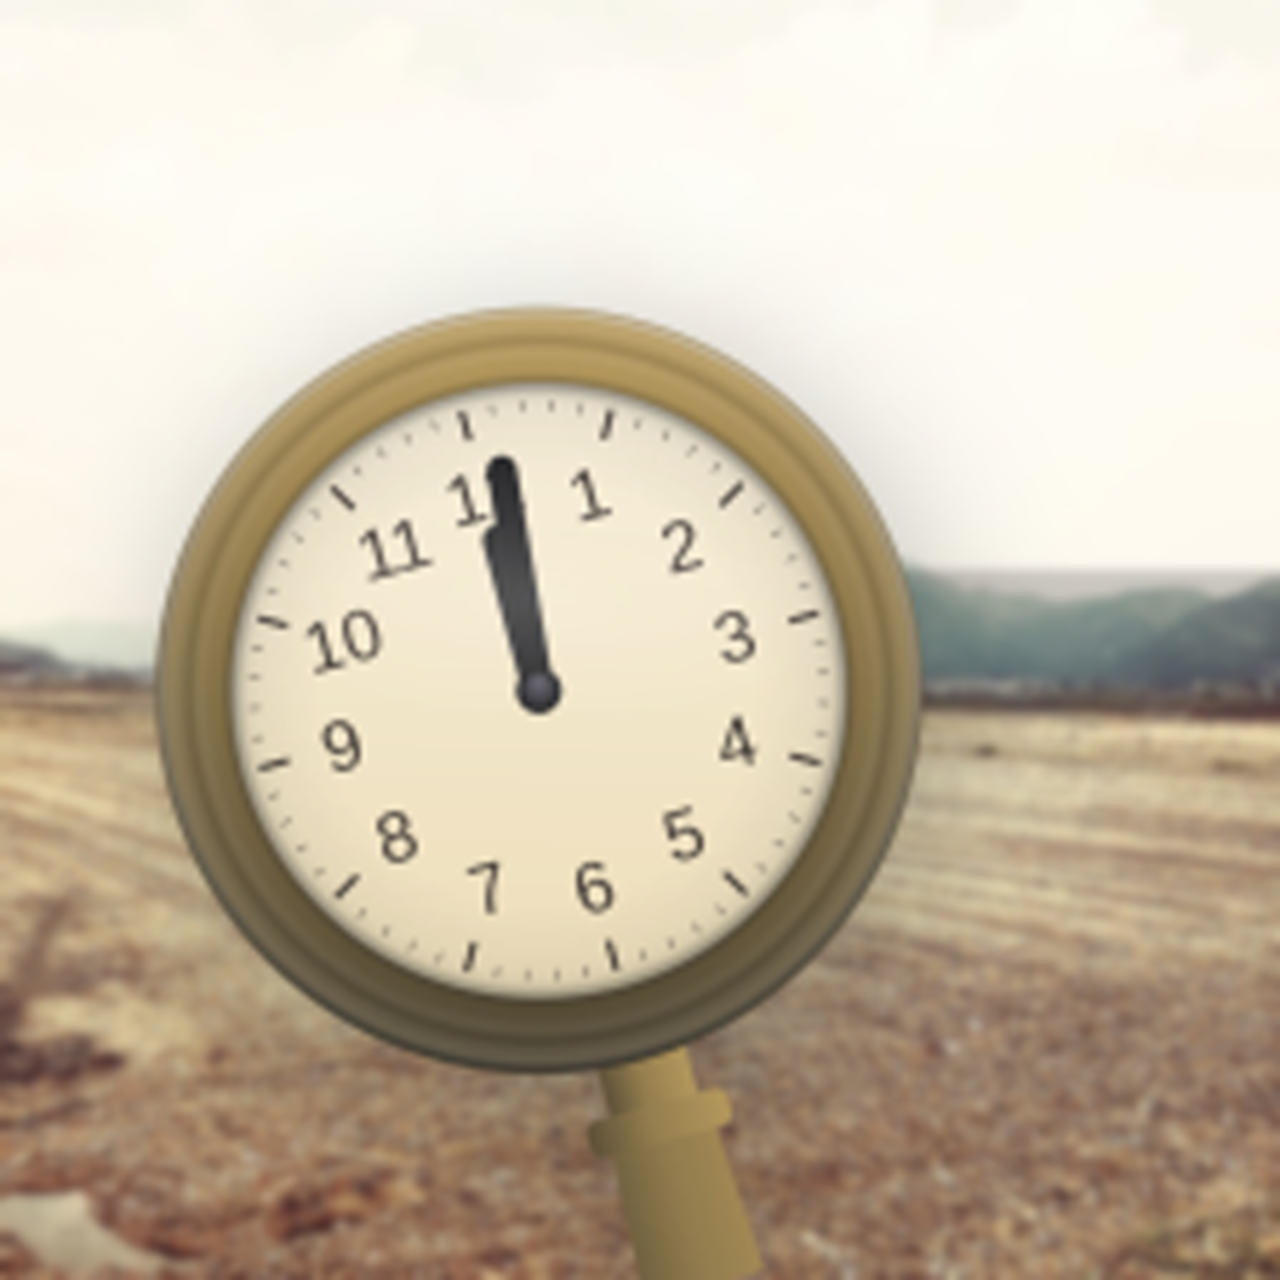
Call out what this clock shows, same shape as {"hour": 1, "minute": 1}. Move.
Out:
{"hour": 12, "minute": 1}
